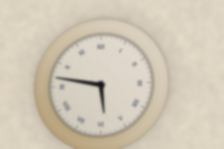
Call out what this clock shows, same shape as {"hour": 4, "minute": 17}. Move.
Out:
{"hour": 5, "minute": 47}
